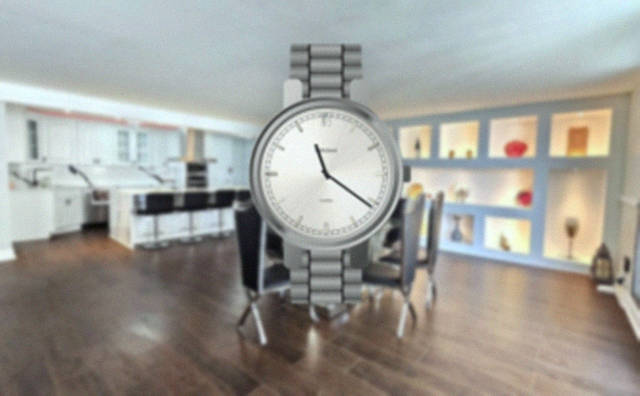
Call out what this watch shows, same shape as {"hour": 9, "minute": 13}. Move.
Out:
{"hour": 11, "minute": 21}
